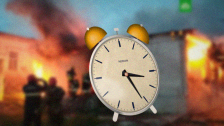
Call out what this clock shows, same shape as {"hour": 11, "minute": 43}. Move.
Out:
{"hour": 3, "minute": 26}
